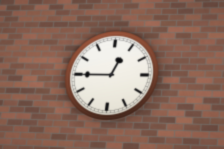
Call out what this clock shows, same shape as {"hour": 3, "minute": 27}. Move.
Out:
{"hour": 12, "minute": 45}
